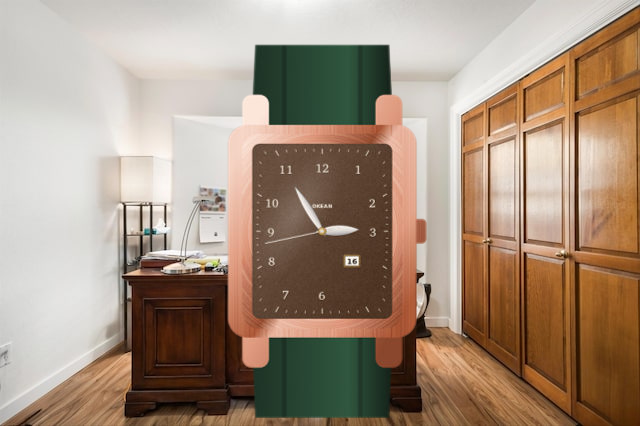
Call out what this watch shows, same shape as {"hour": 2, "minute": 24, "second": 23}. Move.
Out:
{"hour": 2, "minute": 54, "second": 43}
